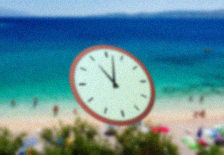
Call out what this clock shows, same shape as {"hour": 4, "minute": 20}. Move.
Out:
{"hour": 11, "minute": 2}
